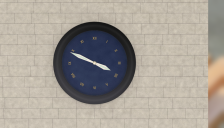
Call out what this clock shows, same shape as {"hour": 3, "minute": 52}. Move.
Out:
{"hour": 3, "minute": 49}
